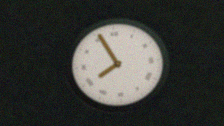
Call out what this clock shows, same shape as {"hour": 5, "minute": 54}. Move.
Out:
{"hour": 7, "minute": 56}
